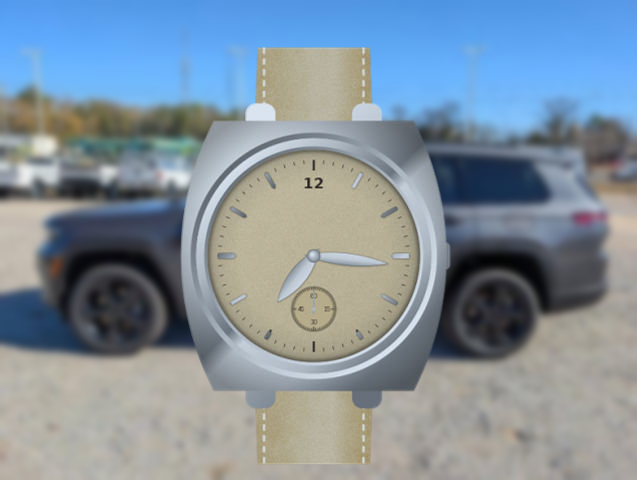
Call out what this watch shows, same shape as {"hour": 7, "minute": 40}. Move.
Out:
{"hour": 7, "minute": 16}
